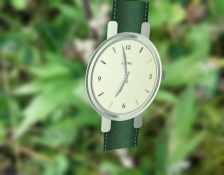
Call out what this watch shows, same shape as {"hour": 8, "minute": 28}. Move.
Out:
{"hour": 6, "minute": 58}
